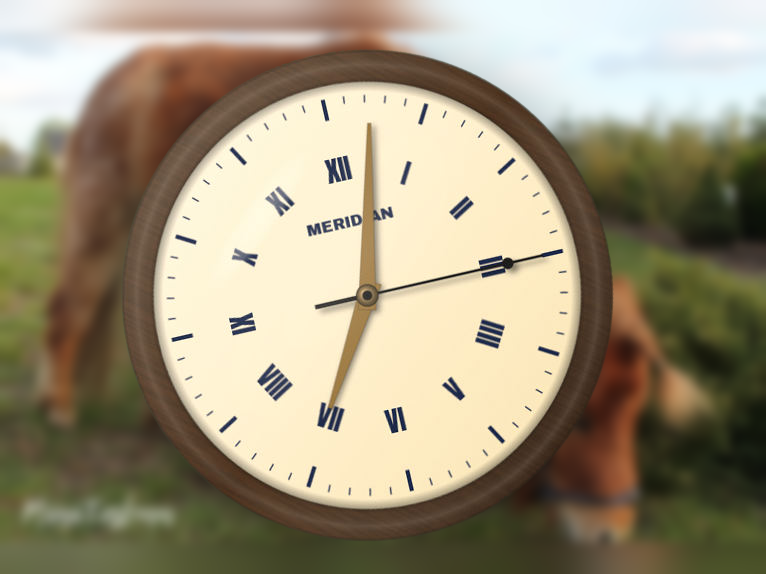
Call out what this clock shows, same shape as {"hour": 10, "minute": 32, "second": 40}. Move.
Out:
{"hour": 7, "minute": 2, "second": 15}
